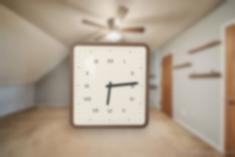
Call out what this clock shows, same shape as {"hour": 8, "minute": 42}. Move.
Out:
{"hour": 6, "minute": 14}
